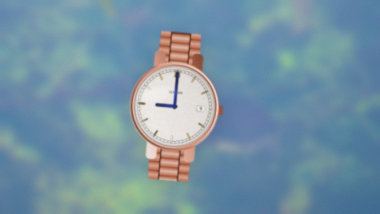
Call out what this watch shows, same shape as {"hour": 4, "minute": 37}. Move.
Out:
{"hour": 9, "minute": 0}
